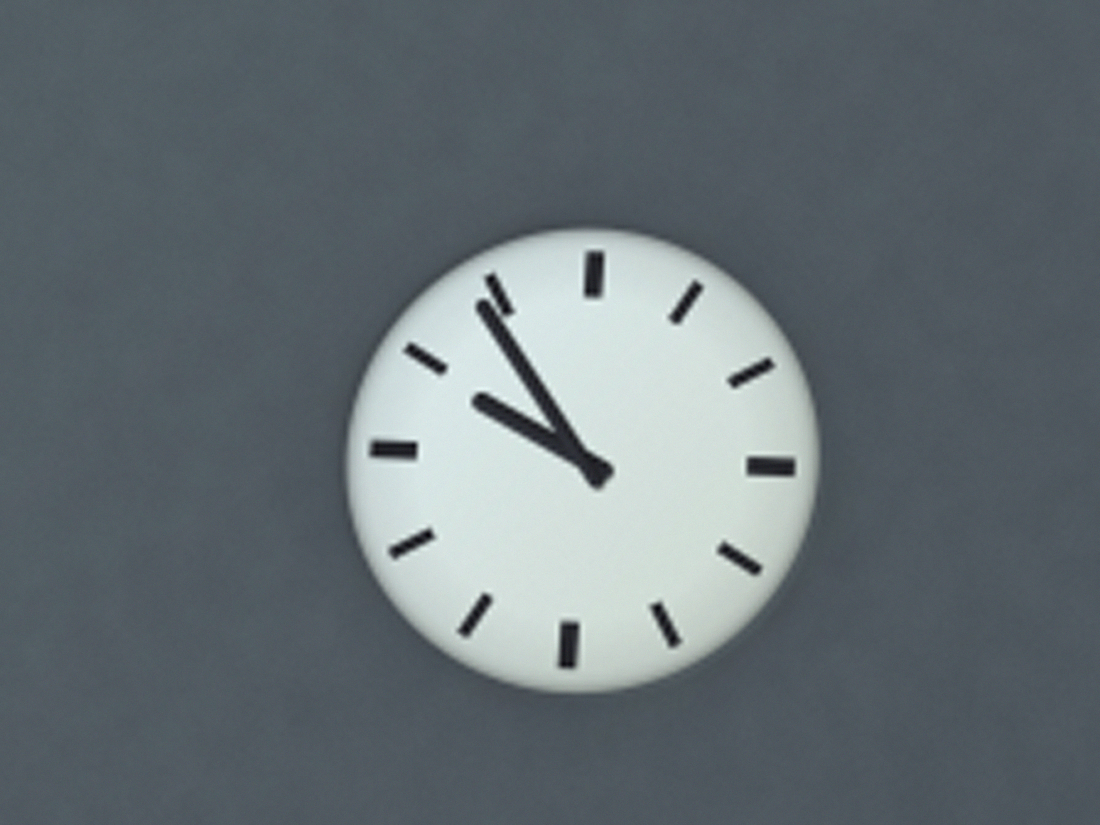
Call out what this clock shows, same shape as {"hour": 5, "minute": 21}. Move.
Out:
{"hour": 9, "minute": 54}
